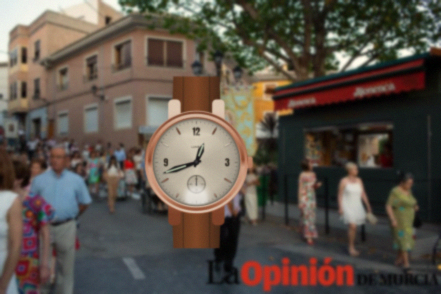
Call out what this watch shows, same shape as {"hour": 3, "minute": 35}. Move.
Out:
{"hour": 12, "minute": 42}
